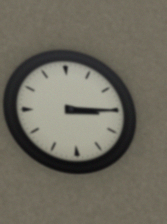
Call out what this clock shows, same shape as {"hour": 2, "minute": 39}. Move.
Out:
{"hour": 3, "minute": 15}
